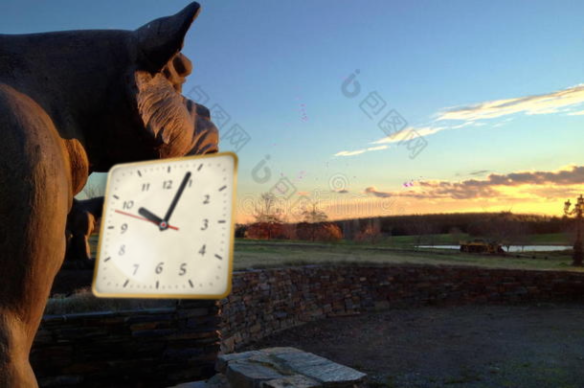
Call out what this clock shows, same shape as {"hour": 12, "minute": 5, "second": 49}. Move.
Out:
{"hour": 10, "minute": 3, "second": 48}
